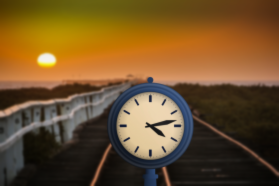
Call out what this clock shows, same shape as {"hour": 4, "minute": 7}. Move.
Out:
{"hour": 4, "minute": 13}
